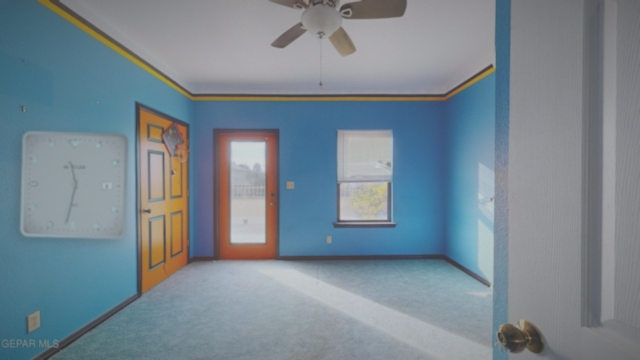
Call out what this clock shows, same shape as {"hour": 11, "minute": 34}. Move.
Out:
{"hour": 11, "minute": 32}
